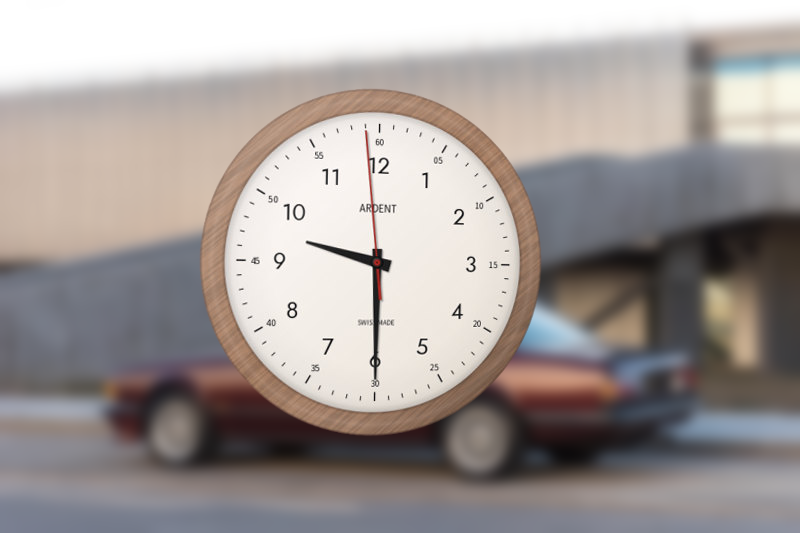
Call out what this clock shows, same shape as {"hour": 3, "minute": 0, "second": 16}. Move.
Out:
{"hour": 9, "minute": 29, "second": 59}
